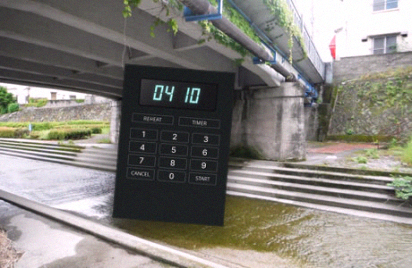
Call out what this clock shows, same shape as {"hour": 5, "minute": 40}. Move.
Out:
{"hour": 4, "minute": 10}
